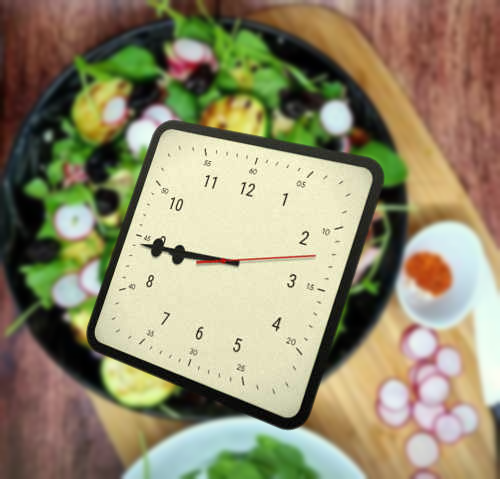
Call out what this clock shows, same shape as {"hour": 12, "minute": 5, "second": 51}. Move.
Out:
{"hour": 8, "minute": 44, "second": 12}
